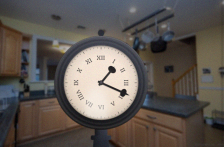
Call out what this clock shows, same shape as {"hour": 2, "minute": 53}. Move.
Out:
{"hour": 1, "minute": 19}
